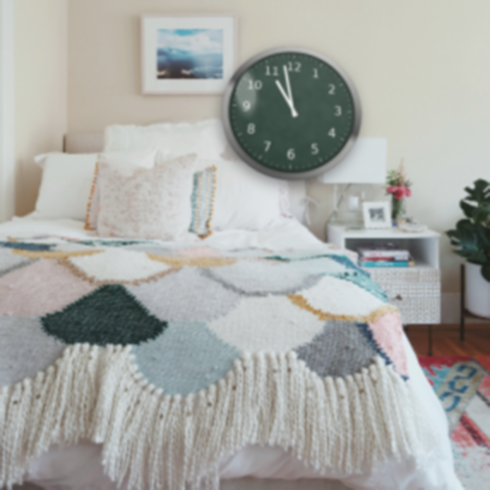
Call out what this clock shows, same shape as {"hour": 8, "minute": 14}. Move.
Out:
{"hour": 10, "minute": 58}
